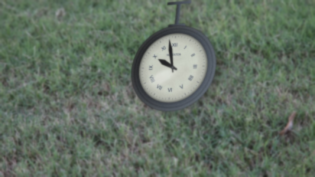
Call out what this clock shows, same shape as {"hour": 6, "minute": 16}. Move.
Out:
{"hour": 9, "minute": 58}
